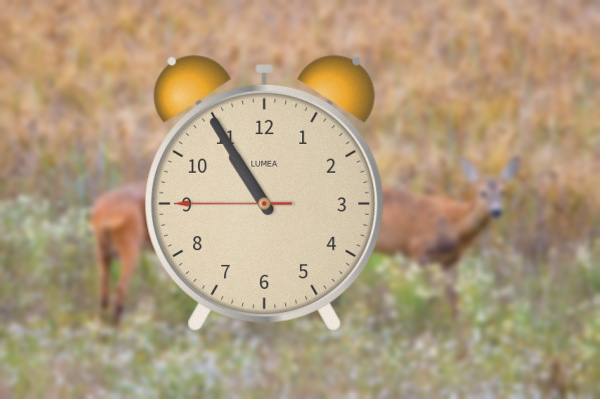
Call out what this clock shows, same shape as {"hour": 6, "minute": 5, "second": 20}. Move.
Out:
{"hour": 10, "minute": 54, "second": 45}
